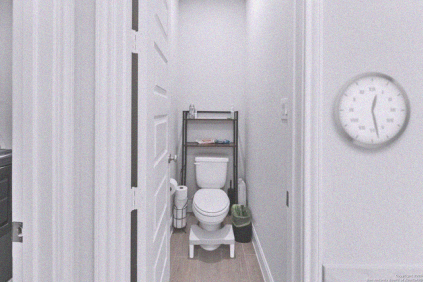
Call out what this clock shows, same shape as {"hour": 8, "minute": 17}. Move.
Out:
{"hour": 12, "minute": 28}
